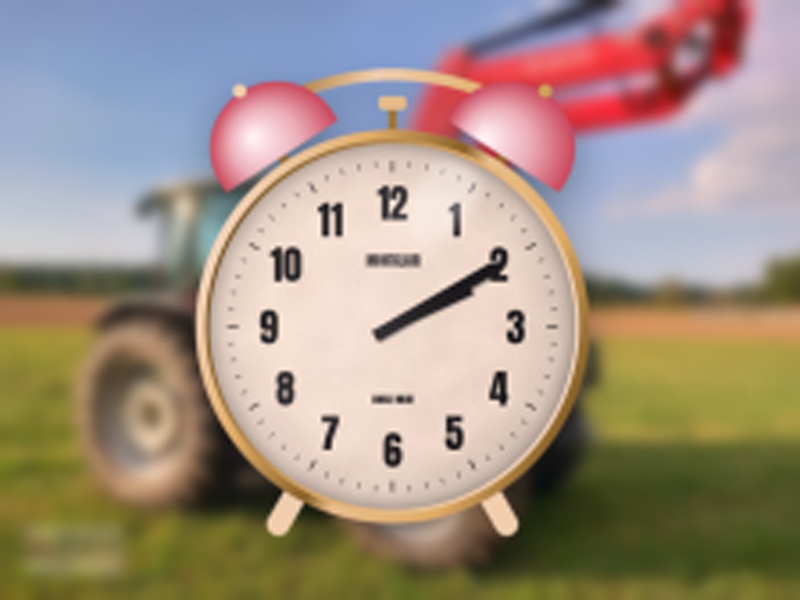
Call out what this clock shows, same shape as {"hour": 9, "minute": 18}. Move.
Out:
{"hour": 2, "minute": 10}
